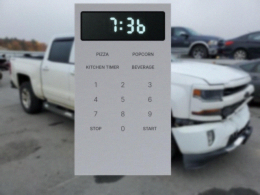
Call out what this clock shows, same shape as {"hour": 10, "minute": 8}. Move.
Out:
{"hour": 7, "minute": 36}
